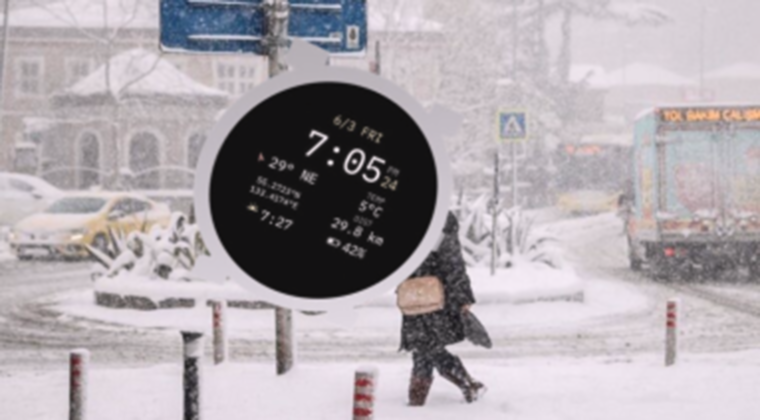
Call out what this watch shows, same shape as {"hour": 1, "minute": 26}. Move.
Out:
{"hour": 7, "minute": 5}
